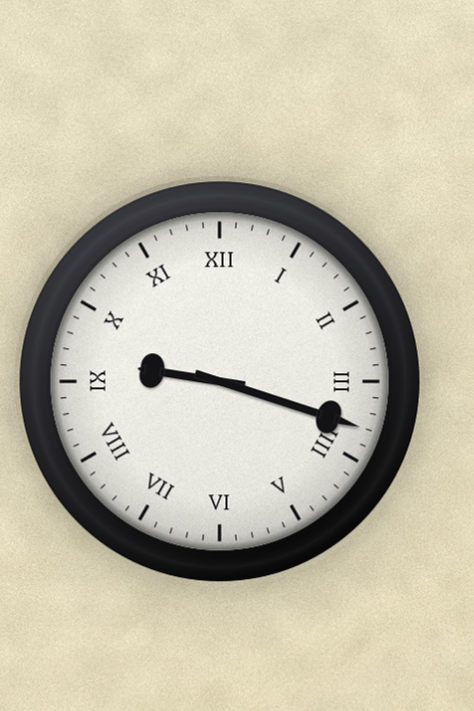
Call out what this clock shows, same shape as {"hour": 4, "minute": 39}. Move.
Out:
{"hour": 9, "minute": 18}
